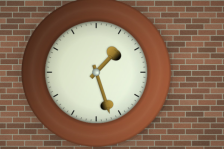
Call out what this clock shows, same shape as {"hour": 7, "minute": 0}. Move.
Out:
{"hour": 1, "minute": 27}
